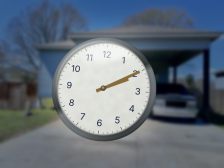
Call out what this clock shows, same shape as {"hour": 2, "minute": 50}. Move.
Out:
{"hour": 2, "minute": 10}
